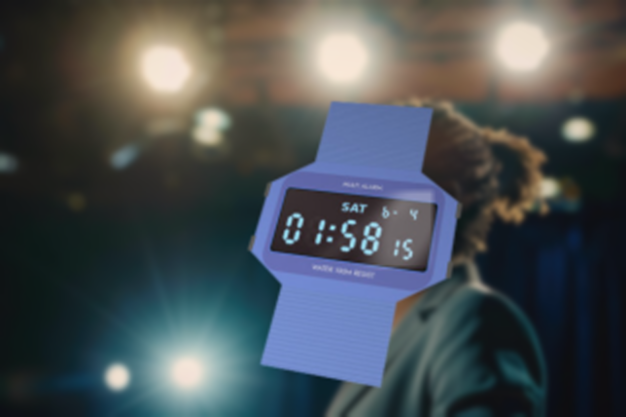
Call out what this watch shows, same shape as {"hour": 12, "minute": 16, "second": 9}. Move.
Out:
{"hour": 1, "minute": 58, "second": 15}
